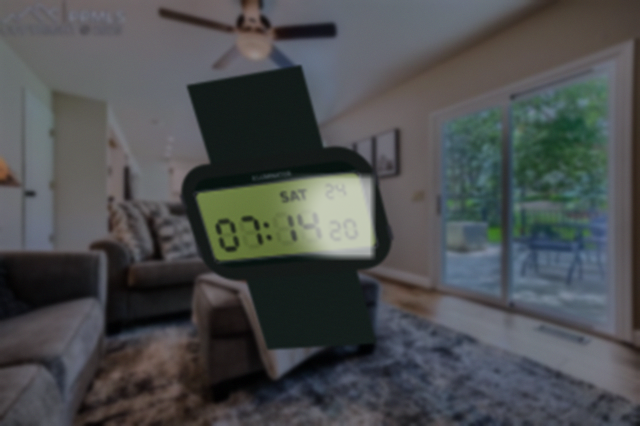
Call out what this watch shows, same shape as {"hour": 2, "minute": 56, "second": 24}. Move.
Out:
{"hour": 7, "minute": 14, "second": 20}
